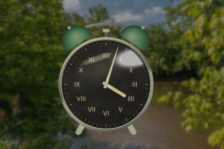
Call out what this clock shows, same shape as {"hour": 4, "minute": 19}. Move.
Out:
{"hour": 4, "minute": 3}
